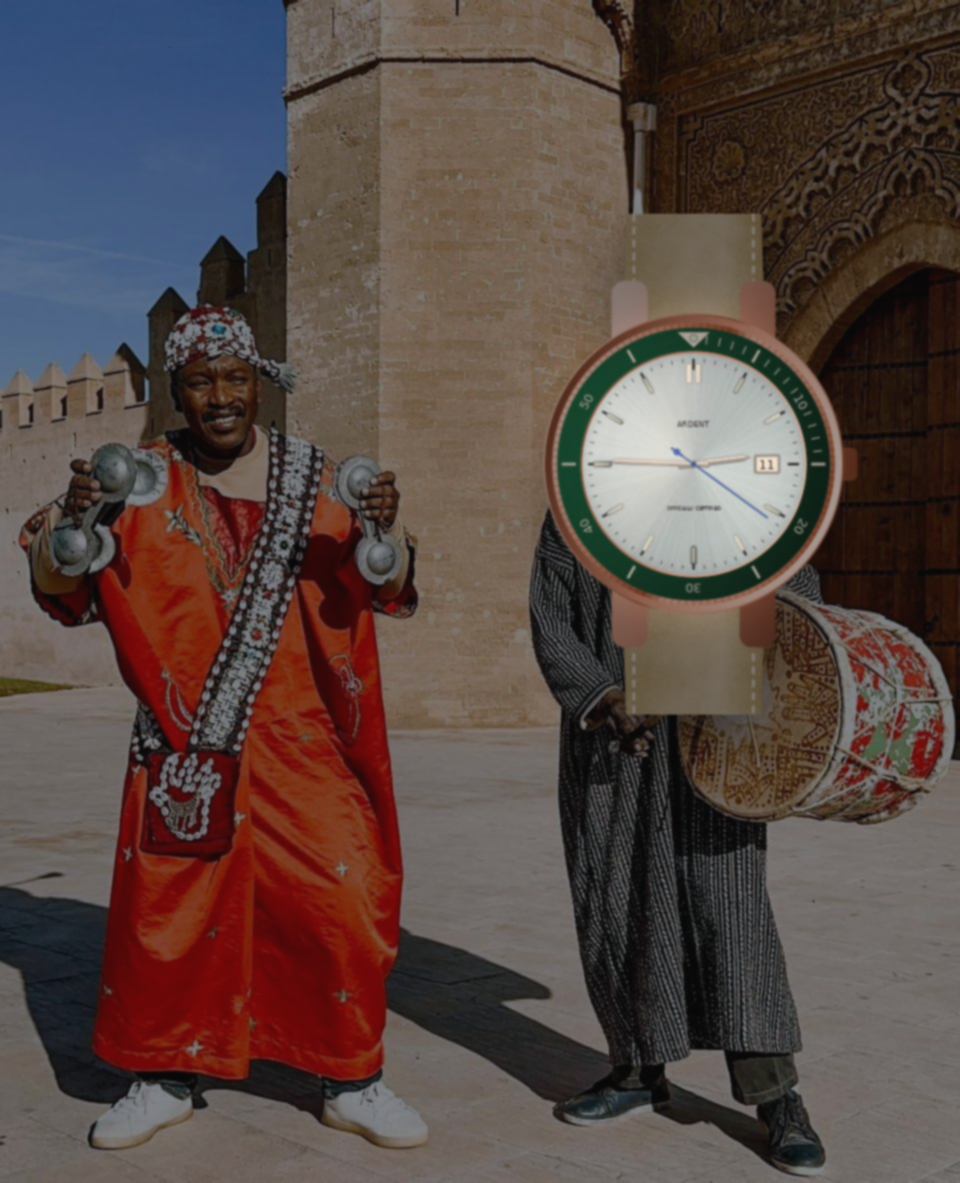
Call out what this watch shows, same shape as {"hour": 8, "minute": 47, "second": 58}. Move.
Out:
{"hour": 2, "minute": 45, "second": 21}
